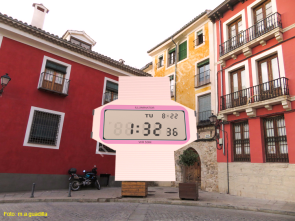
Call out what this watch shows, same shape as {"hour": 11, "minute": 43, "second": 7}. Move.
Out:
{"hour": 1, "minute": 32, "second": 36}
